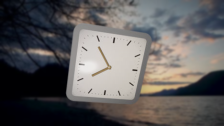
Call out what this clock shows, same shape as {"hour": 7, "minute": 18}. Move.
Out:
{"hour": 7, "minute": 54}
